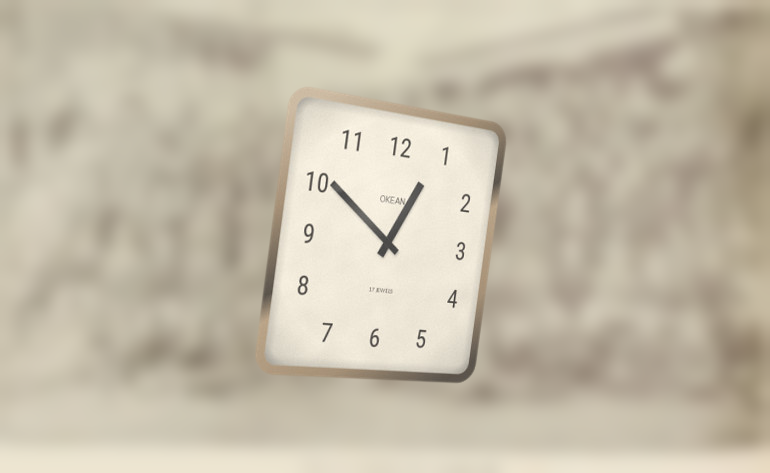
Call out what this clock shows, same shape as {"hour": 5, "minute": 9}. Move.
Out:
{"hour": 12, "minute": 51}
